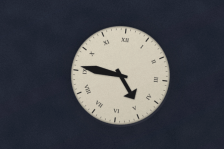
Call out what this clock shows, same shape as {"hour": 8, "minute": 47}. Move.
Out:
{"hour": 4, "minute": 46}
